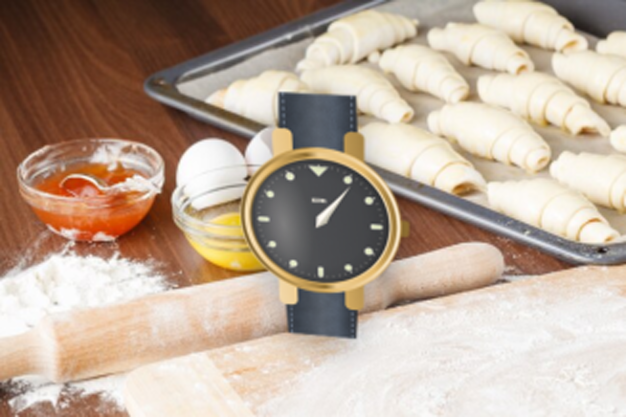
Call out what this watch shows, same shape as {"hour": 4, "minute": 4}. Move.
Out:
{"hour": 1, "minute": 6}
